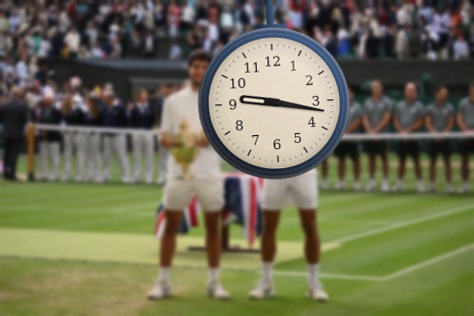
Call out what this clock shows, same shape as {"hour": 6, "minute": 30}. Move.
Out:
{"hour": 9, "minute": 17}
